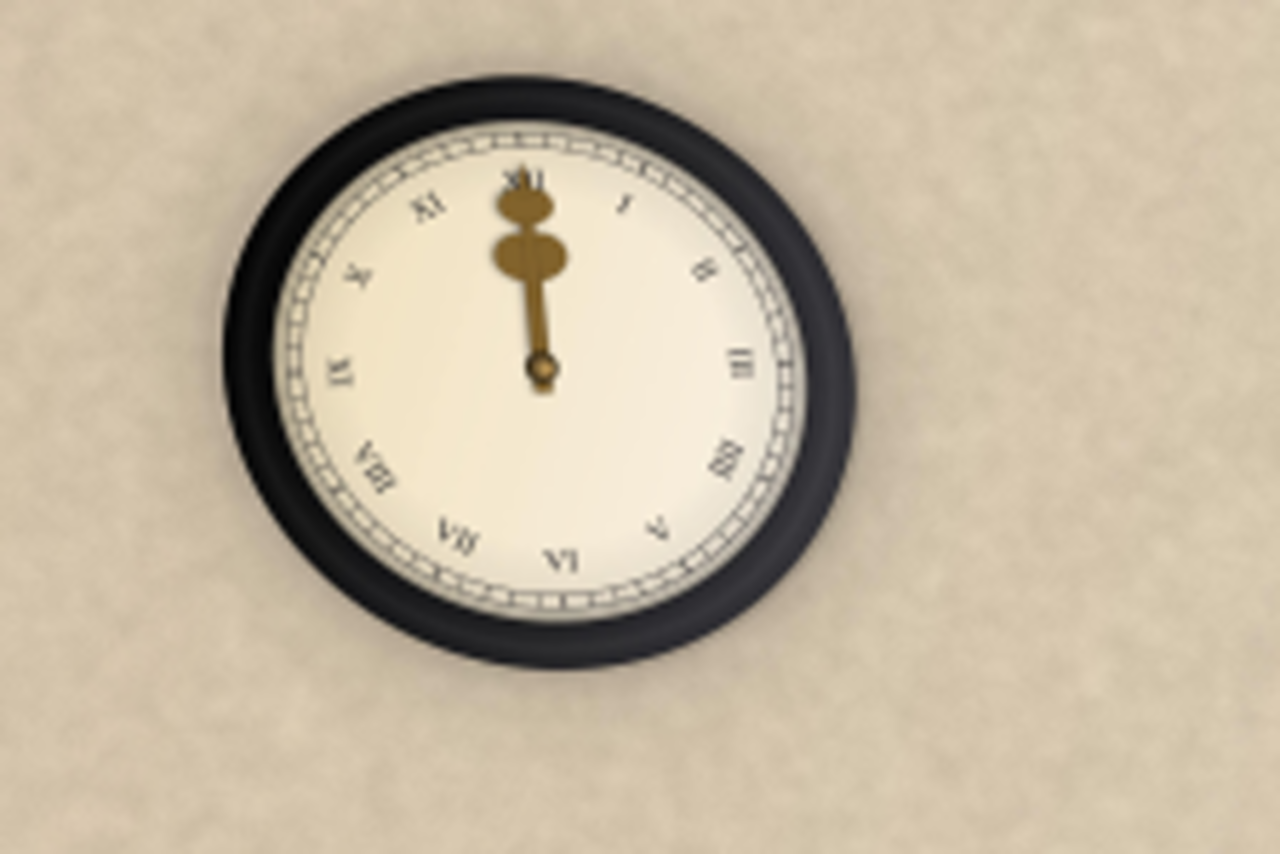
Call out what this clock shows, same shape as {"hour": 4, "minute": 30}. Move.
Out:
{"hour": 12, "minute": 0}
